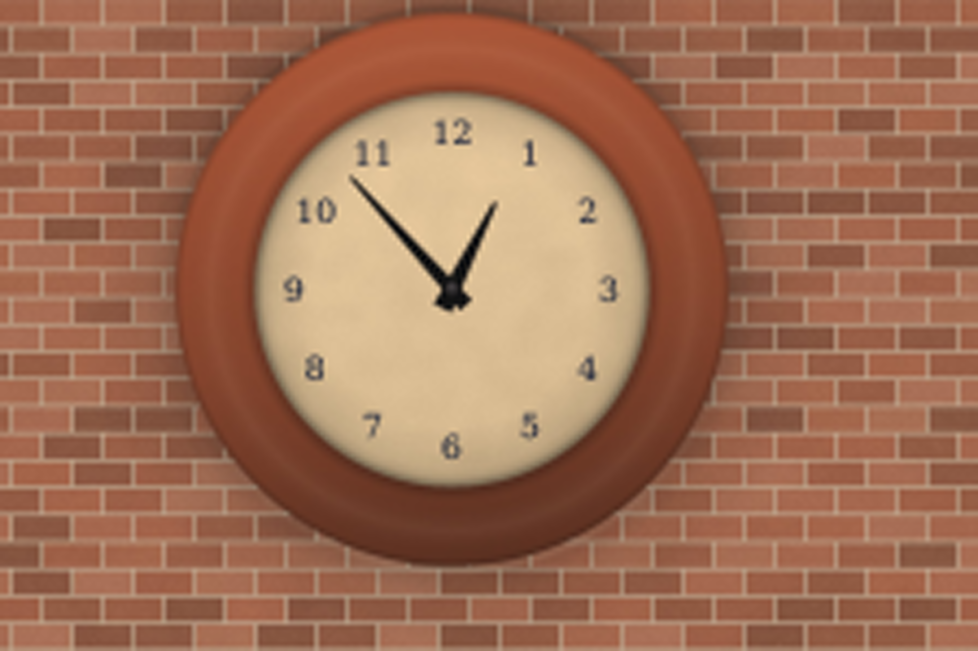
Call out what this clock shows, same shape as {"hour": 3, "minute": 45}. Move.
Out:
{"hour": 12, "minute": 53}
